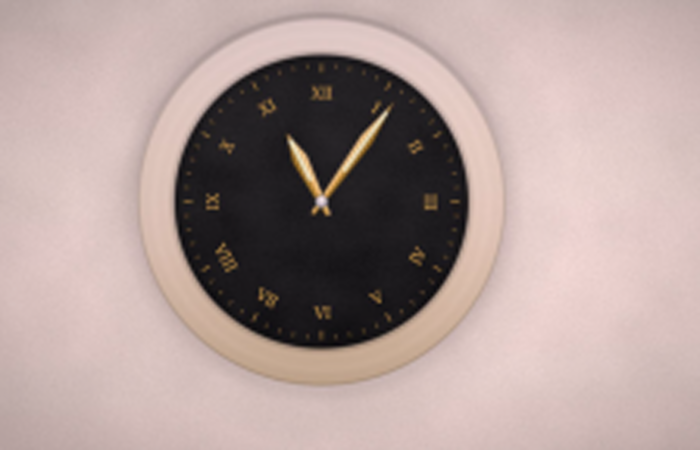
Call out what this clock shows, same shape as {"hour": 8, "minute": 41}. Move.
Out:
{"hour": 11, "minute": 6}
